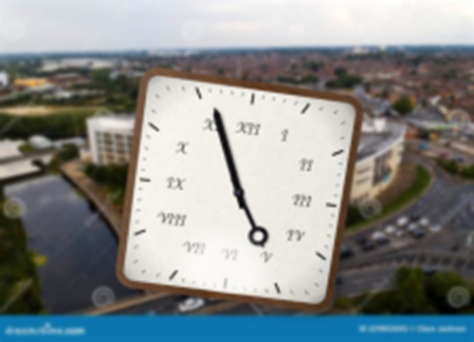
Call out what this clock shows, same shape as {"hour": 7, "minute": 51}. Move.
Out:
{"hour": 4, "minute": 56}
